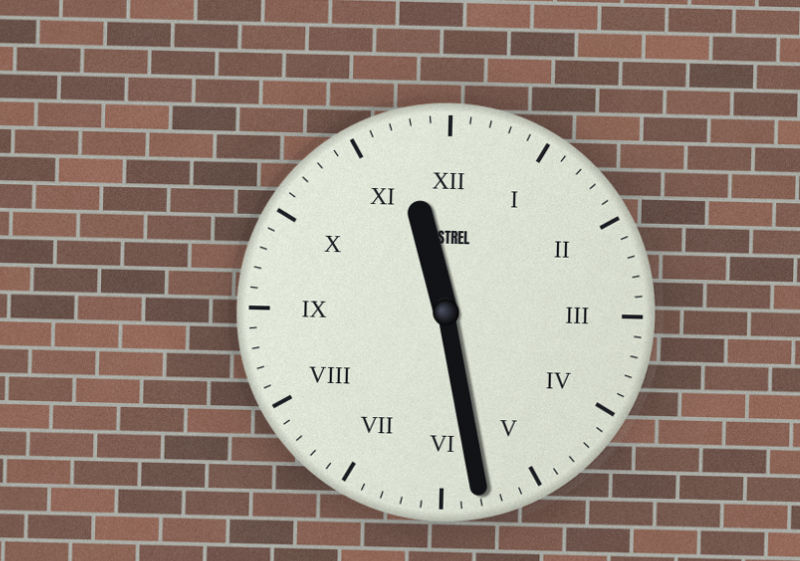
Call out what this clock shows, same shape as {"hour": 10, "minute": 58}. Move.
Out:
{"hour": 11, "minute": 28}
